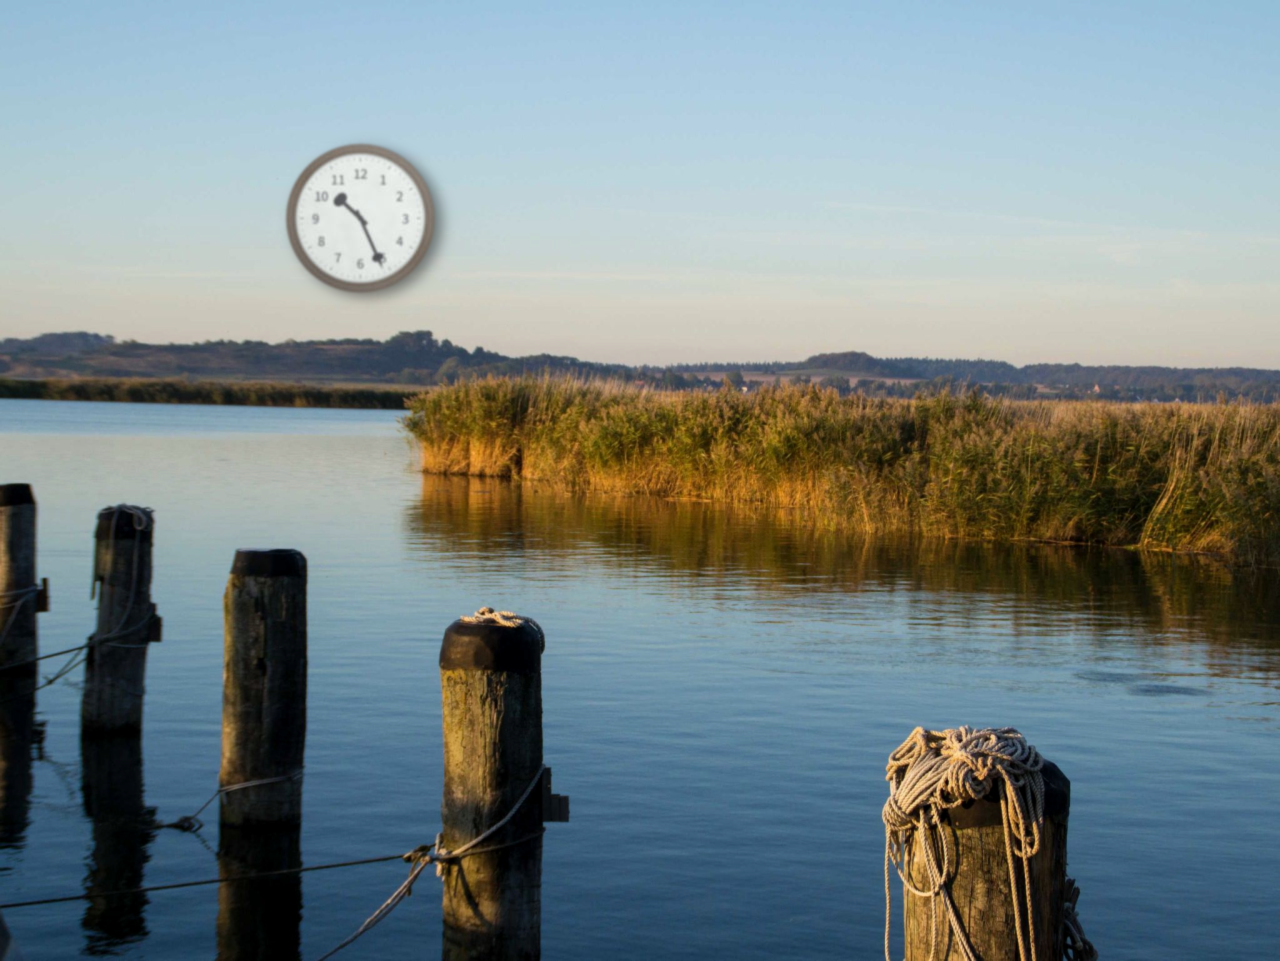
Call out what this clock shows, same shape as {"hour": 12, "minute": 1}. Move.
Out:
{"hour": 10, "minute": 26}
